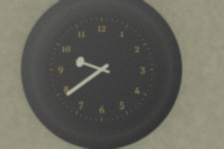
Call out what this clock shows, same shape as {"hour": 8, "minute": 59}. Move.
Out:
{"hour": 9, "minute": 39}
